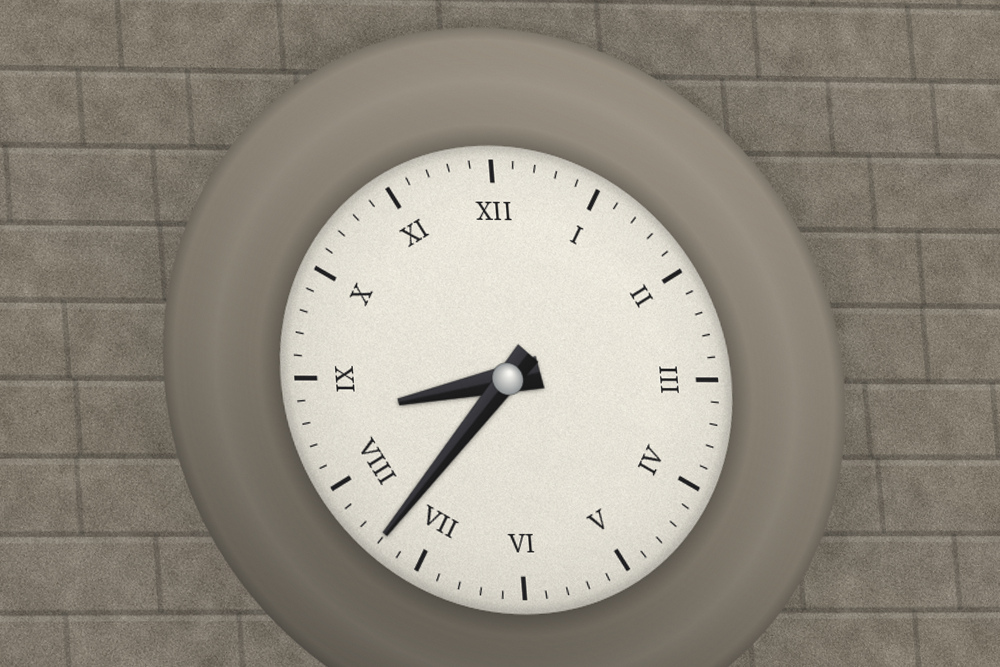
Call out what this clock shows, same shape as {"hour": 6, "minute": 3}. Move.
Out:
{"hour": 8, "minute": 37}
